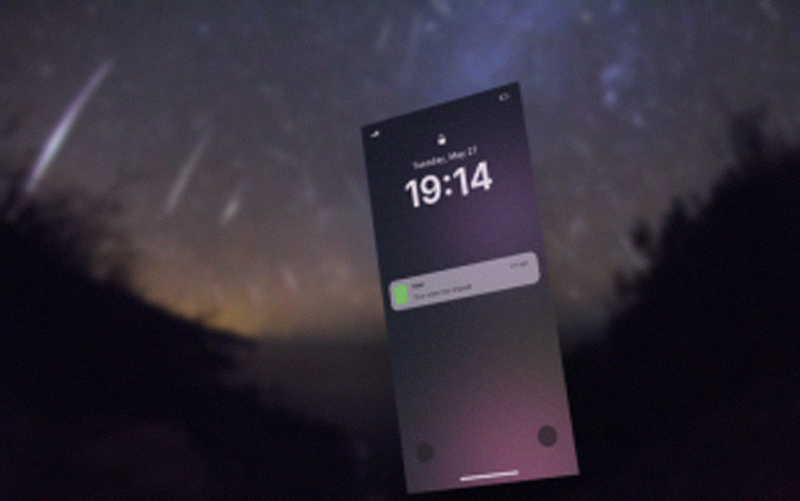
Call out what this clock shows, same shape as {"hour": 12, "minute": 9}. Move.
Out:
{"hour": 19, "minute": 14}
